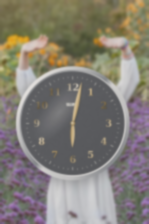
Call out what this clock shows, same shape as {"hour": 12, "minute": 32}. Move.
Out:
{"hour": 6, "minute": 2}
